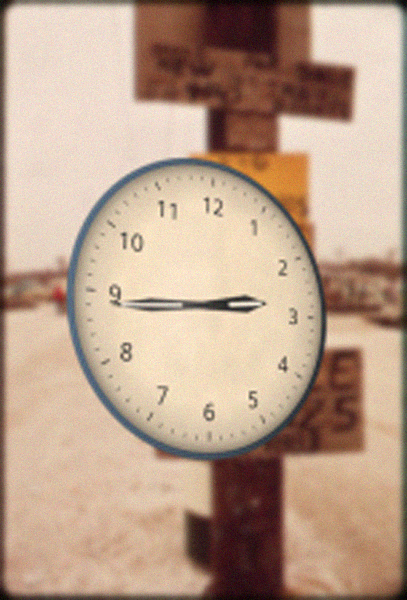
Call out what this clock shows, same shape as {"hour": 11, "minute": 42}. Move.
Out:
{"hour": 2, "minute": 44}
